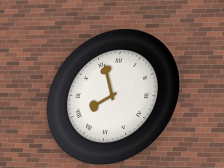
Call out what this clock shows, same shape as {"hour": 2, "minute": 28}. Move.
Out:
{"hour": 7, "minute": 56}
